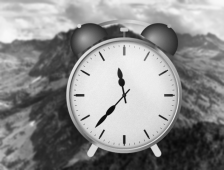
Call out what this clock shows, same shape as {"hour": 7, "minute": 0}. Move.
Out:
{"hour": 11, "minute": 37}
